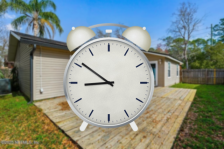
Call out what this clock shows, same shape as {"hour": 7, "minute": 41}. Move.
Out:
{"hour": 8, "minute": 51}
